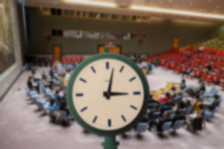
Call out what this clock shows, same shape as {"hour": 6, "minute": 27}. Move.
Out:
{"hour": 3, "minute": 2}
